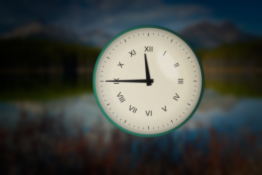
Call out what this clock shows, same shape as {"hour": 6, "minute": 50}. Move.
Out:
{"hour": 11, "minute": 45}
